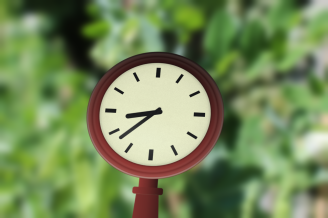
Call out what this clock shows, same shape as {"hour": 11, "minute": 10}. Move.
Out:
{"hour": 8, "minute": 38}
